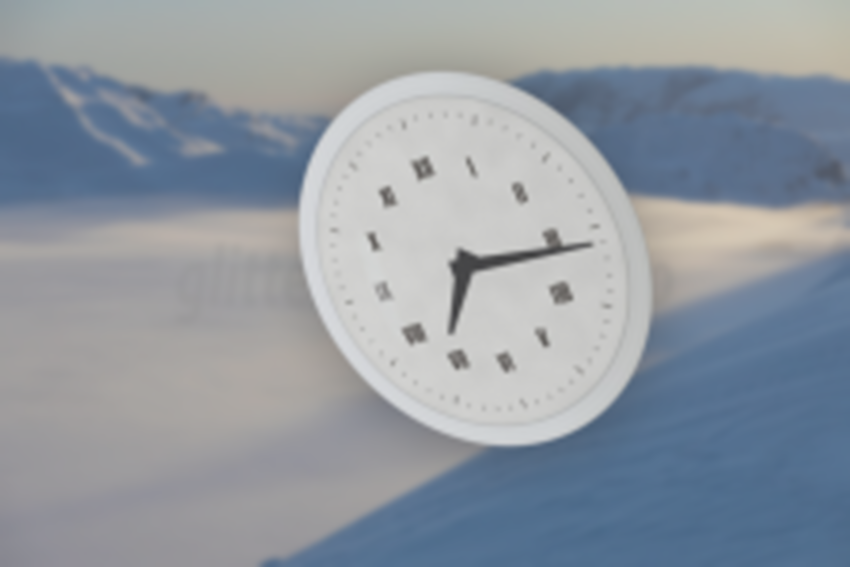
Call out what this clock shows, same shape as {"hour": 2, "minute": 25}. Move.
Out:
{"hour": 7, "minute": 16}
